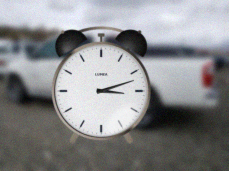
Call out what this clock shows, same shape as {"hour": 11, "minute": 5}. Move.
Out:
{"hour": 3, "minute": 12}
